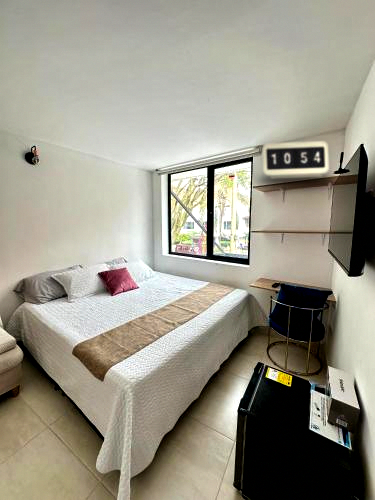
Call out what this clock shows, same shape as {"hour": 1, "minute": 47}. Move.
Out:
{"hour": 10, "minute": 54}
